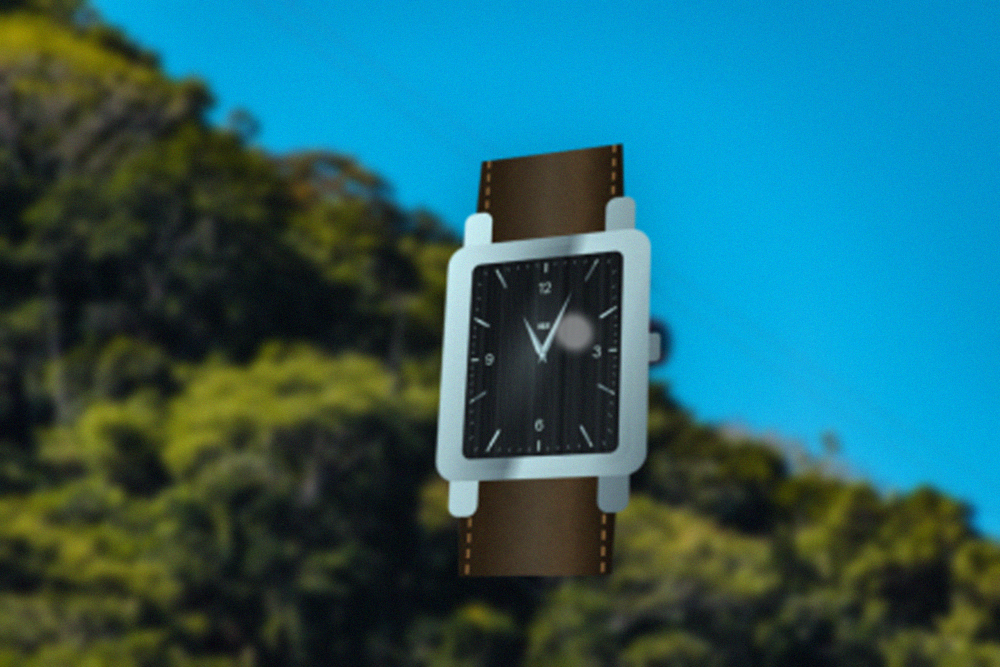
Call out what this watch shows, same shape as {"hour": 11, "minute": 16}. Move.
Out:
{"hour": 11, "minute": 4}
